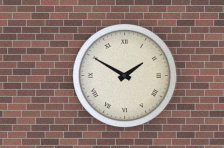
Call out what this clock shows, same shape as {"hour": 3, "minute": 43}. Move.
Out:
{"hour": 1, "minute": 50}
